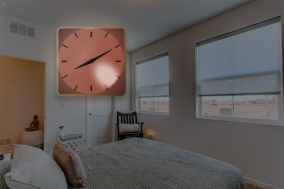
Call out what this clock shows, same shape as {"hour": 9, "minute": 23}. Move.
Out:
{"hour": 8, "minute": 10}
